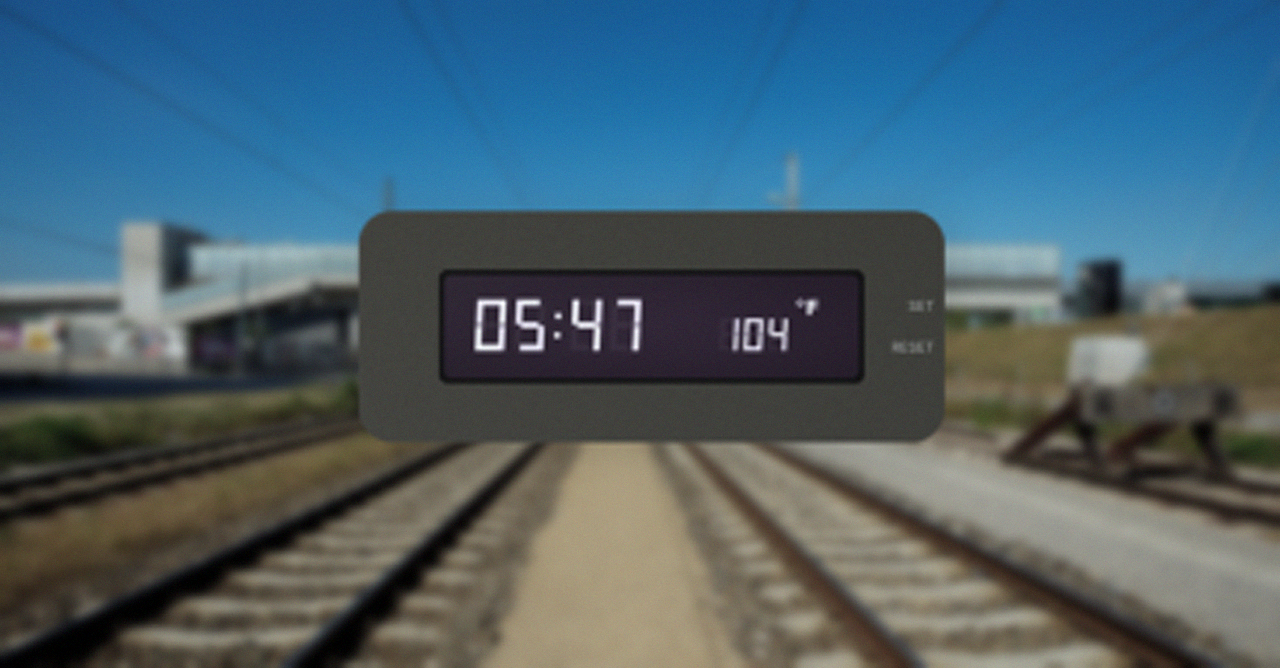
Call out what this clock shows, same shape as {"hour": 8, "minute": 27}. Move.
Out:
{"hour": 5, "minute": 47}
